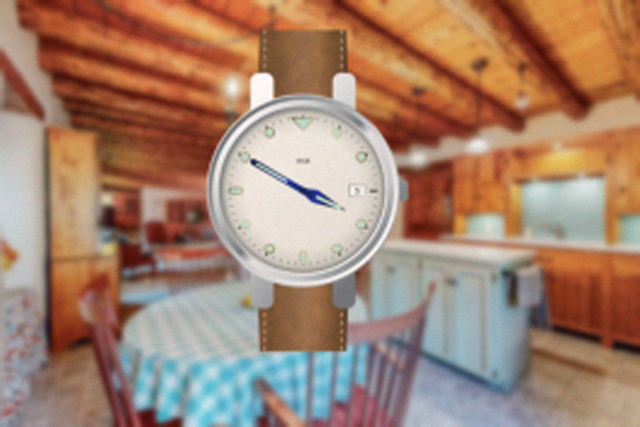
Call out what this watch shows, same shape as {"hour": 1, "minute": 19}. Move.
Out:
{"hour": 3, "minute": 50}
